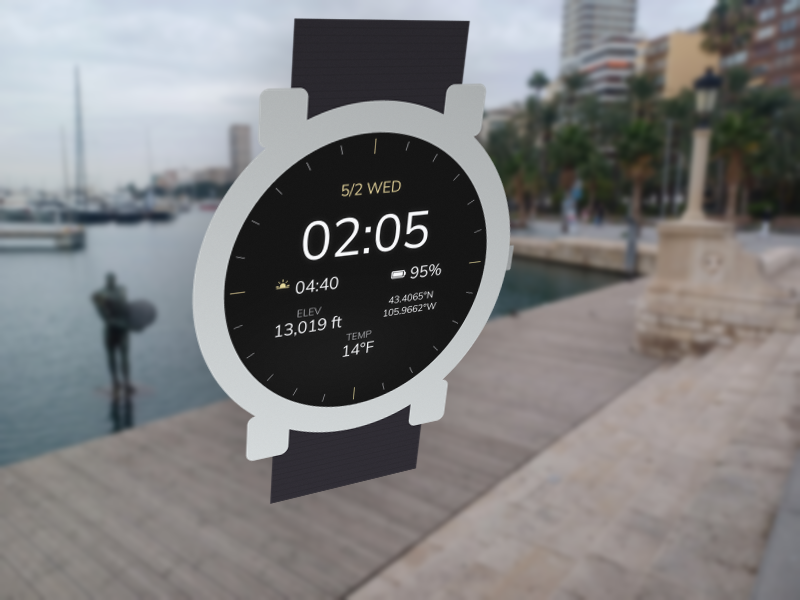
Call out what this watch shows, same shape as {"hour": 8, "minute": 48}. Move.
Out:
{"hour": 2, "minute": 5}
